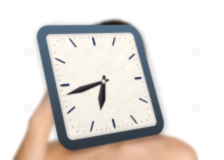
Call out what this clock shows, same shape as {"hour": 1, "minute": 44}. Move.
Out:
{"hour": 6, "minute": 43}
